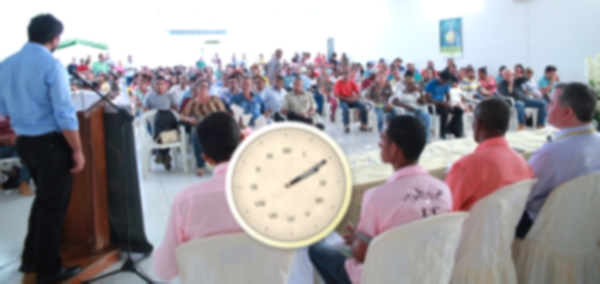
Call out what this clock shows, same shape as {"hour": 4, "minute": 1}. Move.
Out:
{"hour": 2, "minute": 10}
